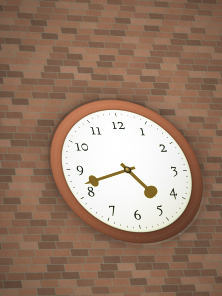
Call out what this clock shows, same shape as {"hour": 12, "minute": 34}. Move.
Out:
{"hour": 4, "minute": 42}
